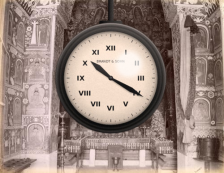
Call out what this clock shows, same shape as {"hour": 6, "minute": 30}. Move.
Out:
{"hour": 10, "minute": 20}
